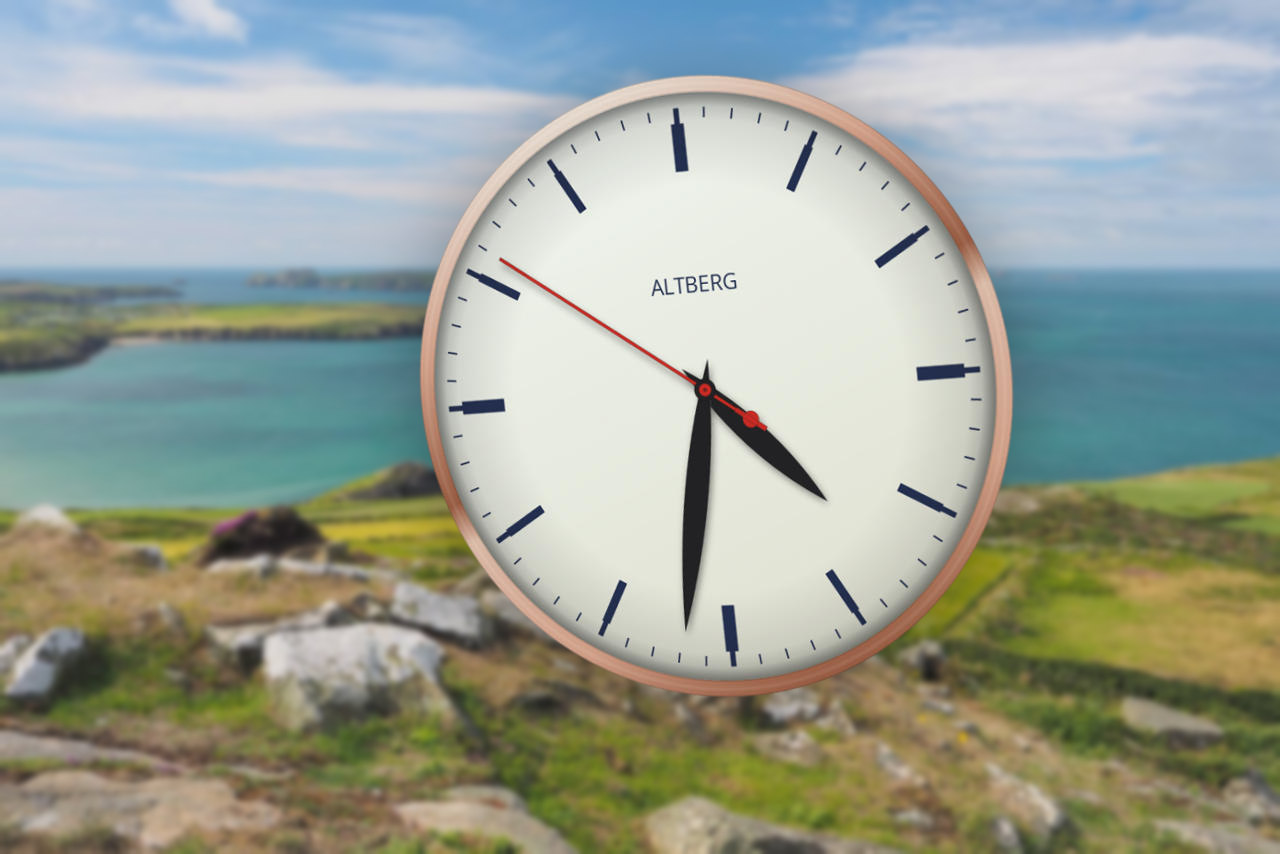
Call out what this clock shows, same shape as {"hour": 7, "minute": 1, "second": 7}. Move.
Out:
{"hour": 4, "minute": 31, "second": 51}
